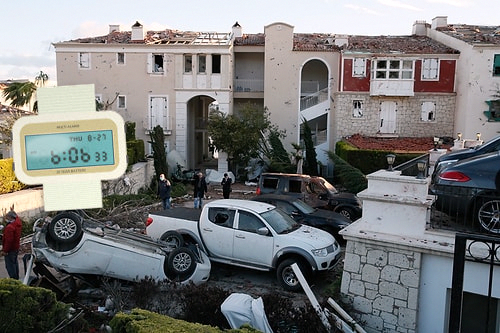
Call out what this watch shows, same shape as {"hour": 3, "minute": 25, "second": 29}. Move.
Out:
{"hour": 6, "minute": 6, "second": 33}
